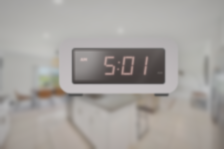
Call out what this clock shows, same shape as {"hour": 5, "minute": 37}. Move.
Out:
{"hour": 5, "minute": 1}
